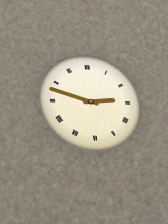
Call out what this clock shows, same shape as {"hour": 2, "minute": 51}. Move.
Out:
{"hour": 2, "minute": 48}
